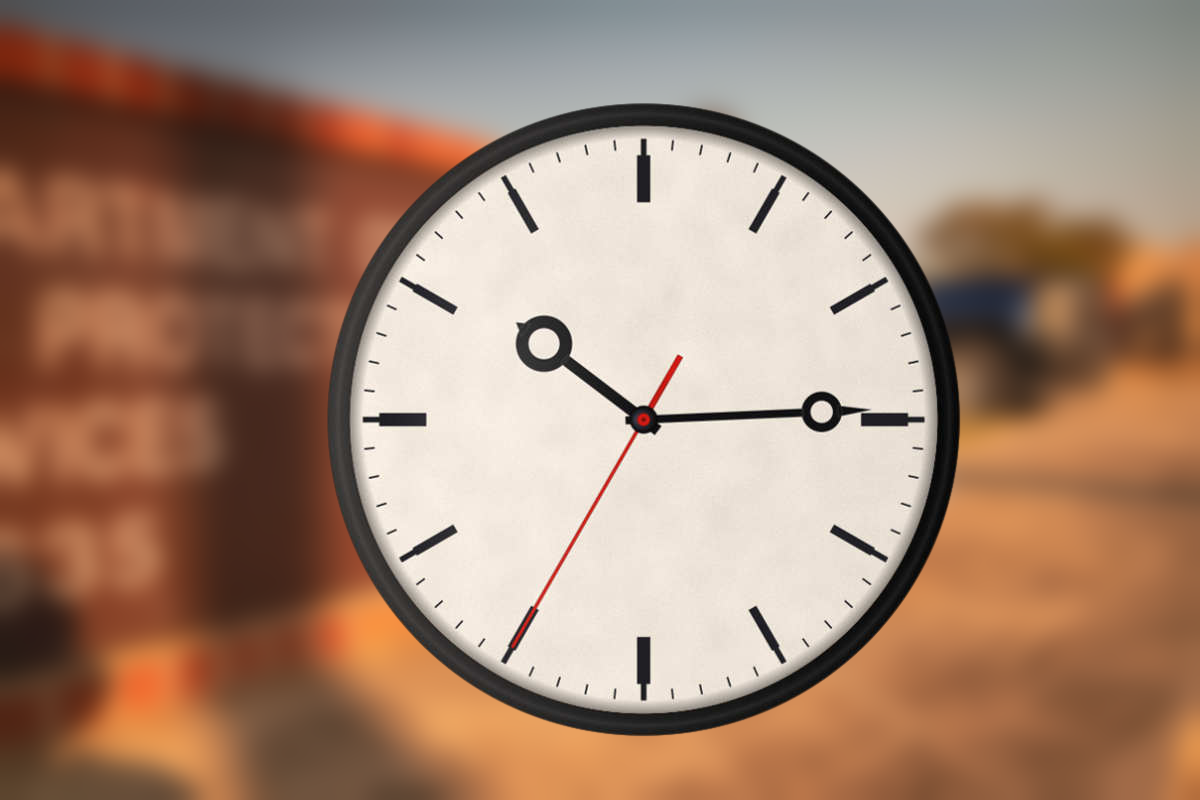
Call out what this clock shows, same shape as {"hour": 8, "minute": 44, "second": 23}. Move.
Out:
{"hour": 10, "minute": 14, "second": 35}
